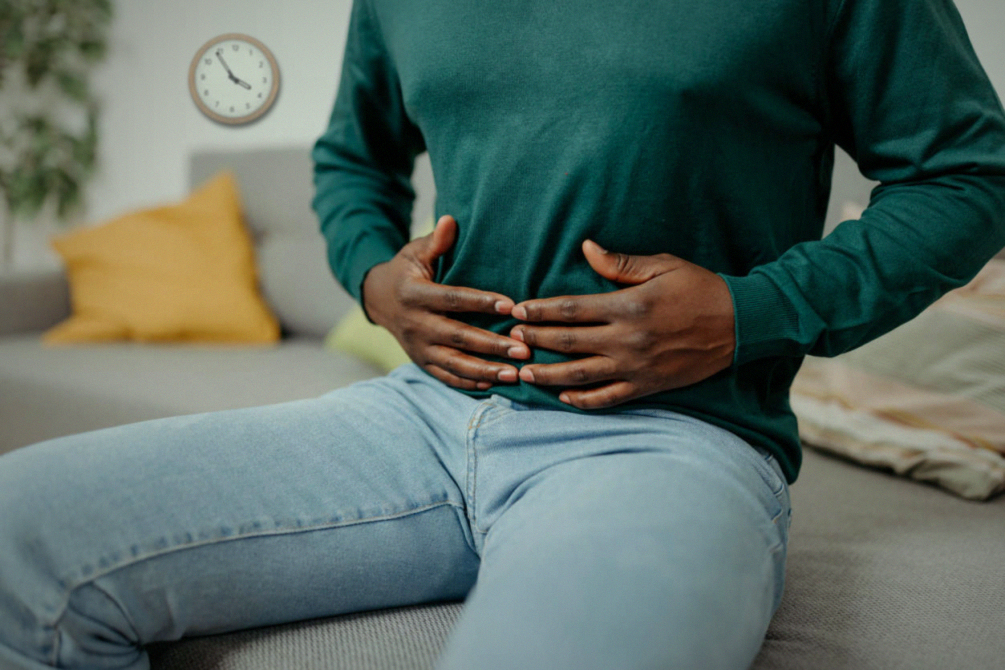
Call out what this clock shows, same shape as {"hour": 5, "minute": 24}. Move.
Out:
{"hour": 3, "minute": 54}
